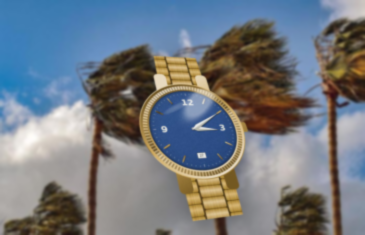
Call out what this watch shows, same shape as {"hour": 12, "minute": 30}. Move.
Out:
{"hour": 3, "minute": 10}
